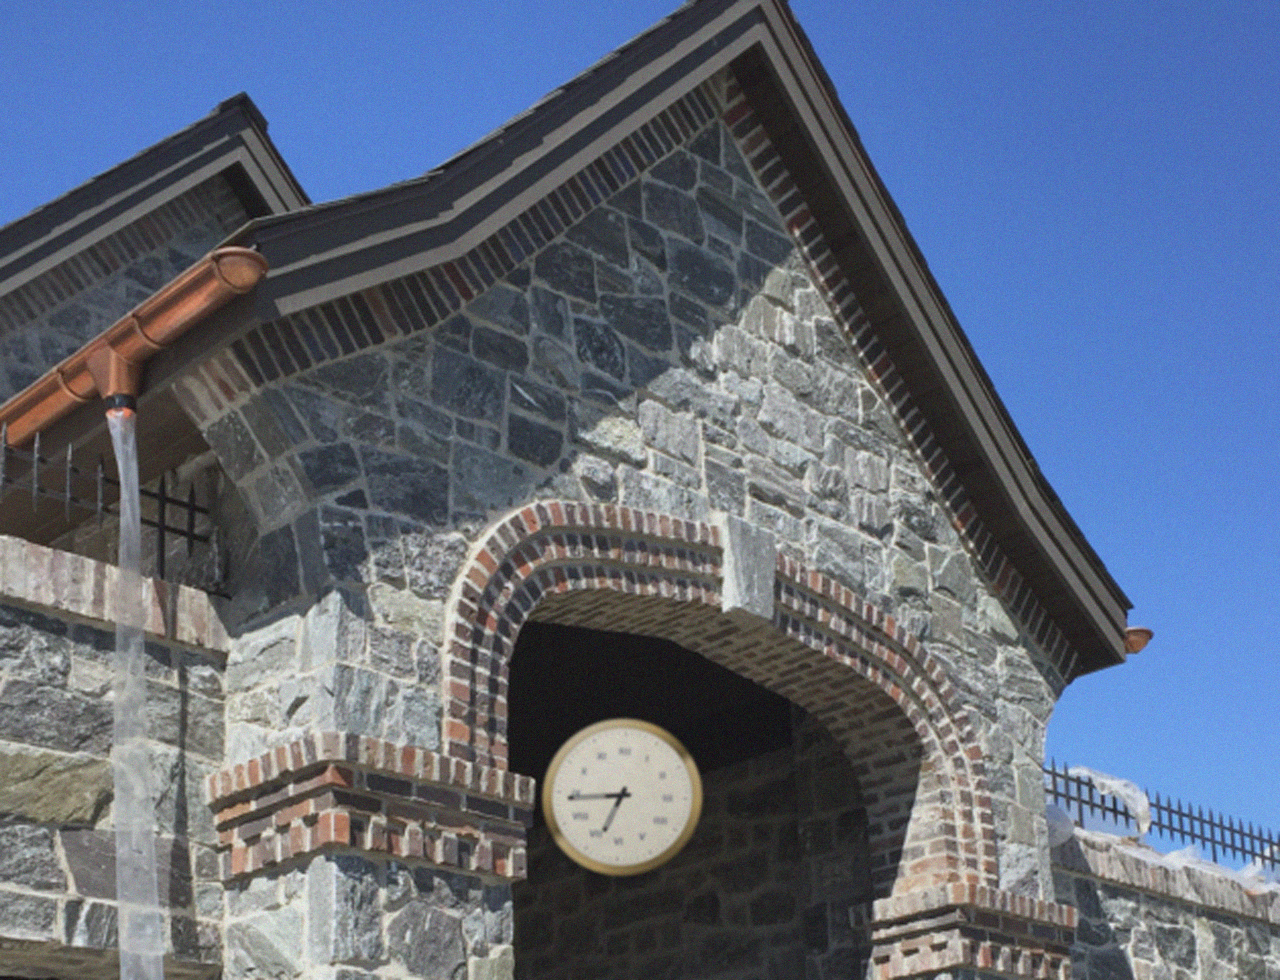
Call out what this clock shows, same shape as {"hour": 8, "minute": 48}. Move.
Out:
{"hour": 6, "minute": 44}
